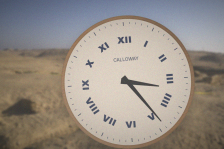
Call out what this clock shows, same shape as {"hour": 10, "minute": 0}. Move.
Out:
{"hour": 3, "minute": 24}
